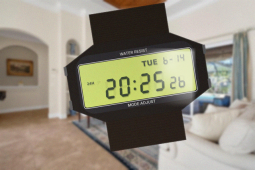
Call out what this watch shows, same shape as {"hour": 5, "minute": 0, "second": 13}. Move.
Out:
{"hour": 20, "minute": 25, "second": 26}
